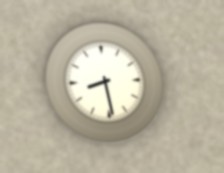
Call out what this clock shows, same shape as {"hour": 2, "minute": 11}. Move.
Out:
{"hour": 8, "minute": 29}
